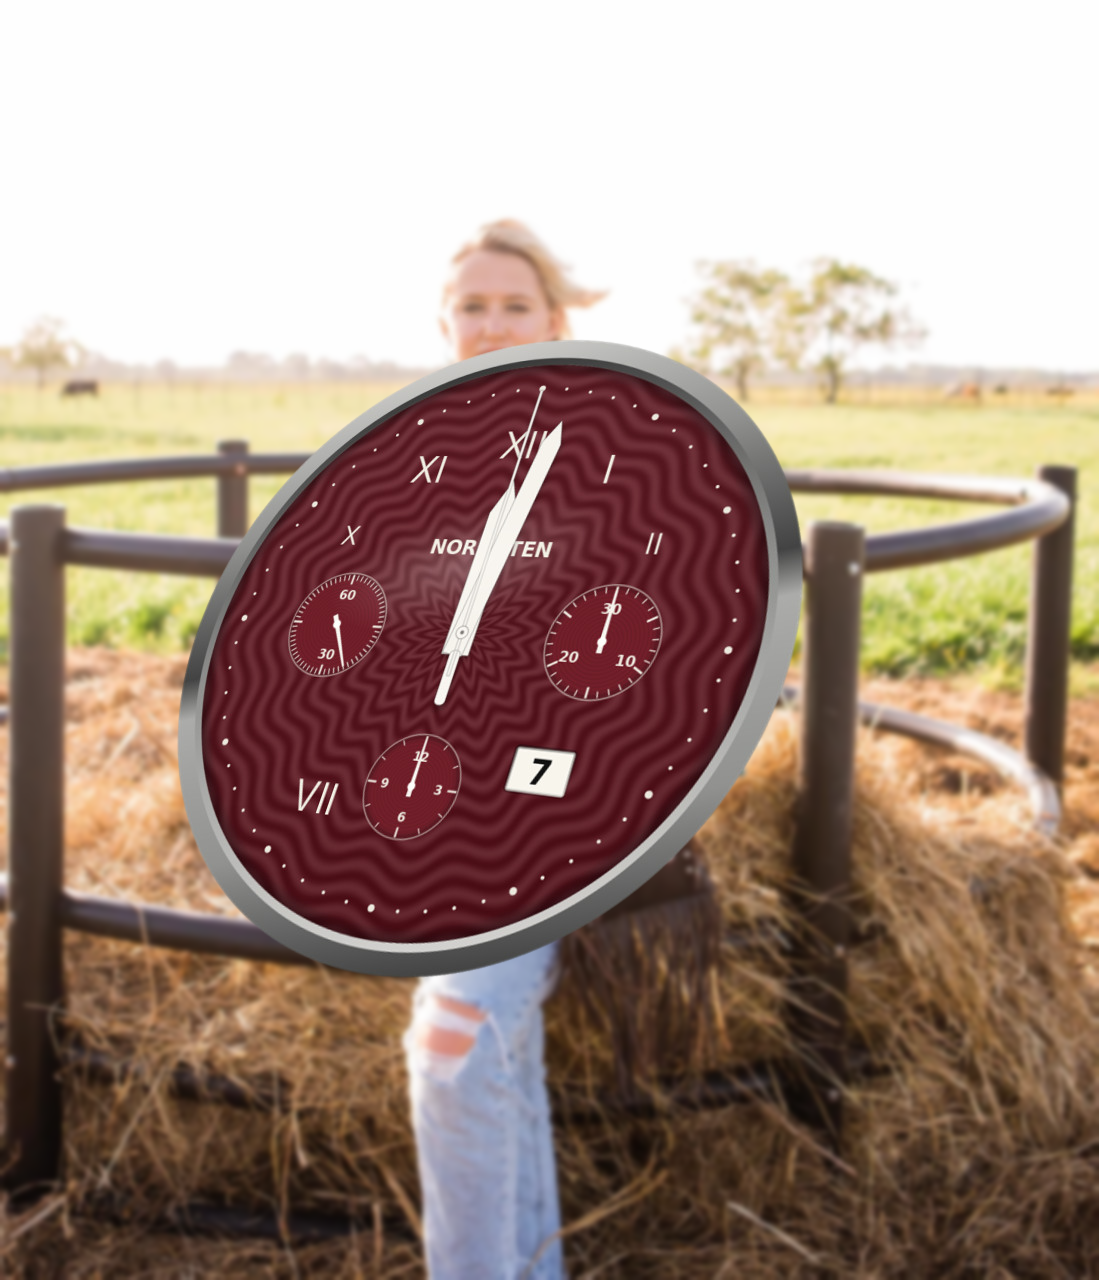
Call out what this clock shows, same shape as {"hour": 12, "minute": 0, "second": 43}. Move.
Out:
{"hour": 12, "minute": 1, "second": 25}
